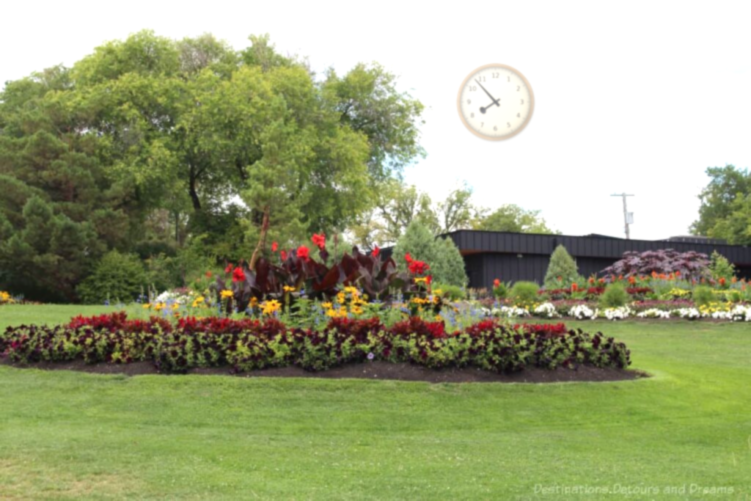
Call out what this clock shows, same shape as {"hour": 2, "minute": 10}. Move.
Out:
{"hour": 7, "minute": 53}
